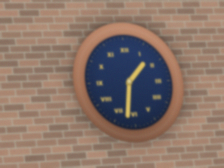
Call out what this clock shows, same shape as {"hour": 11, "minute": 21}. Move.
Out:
{"hour": 1, "minute": 32}
